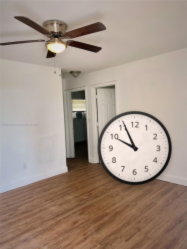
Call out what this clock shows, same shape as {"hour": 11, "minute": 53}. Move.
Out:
{"hour": 9, "minute": 56}
